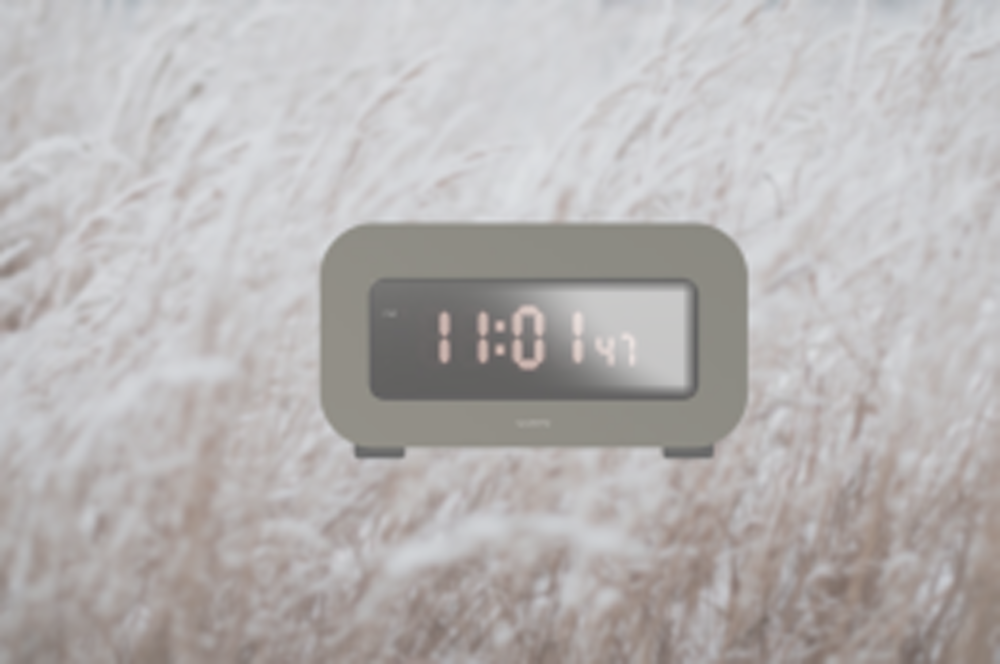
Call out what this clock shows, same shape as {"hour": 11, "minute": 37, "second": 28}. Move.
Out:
{"hour": 11, "minute": 1, "second": 47}
